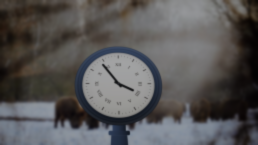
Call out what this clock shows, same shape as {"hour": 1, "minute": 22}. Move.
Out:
{"hour": 3, "minute": 54}
